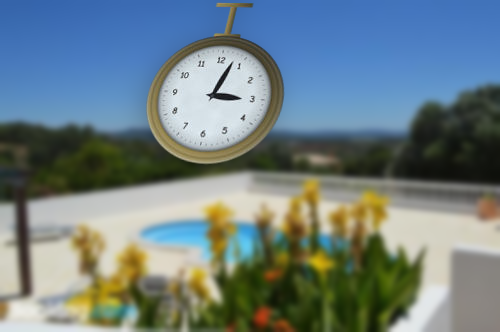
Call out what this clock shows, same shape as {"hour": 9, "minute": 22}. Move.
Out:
{"hour": 3, "minute": 3}
